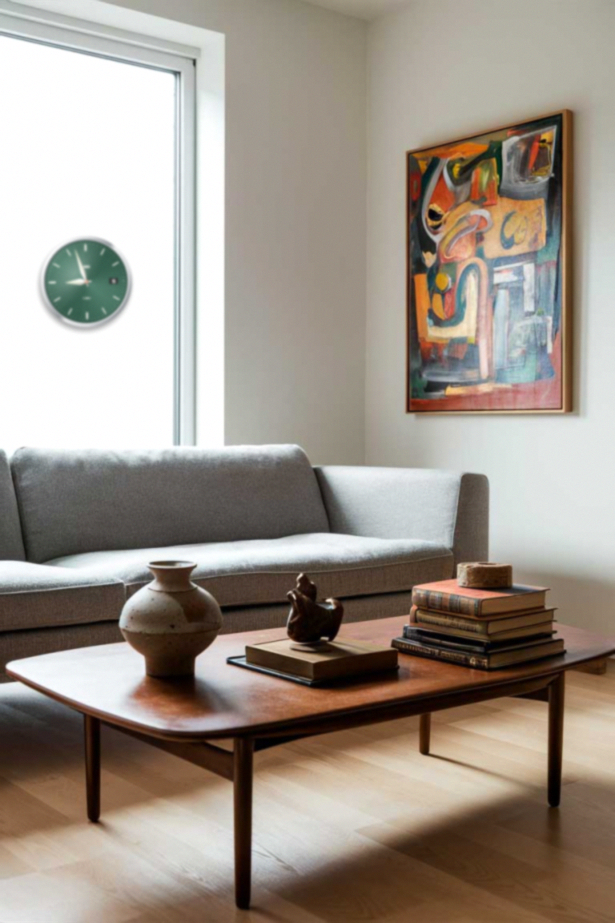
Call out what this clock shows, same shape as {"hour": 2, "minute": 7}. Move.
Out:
{"hour": 8, "minute": 57}
